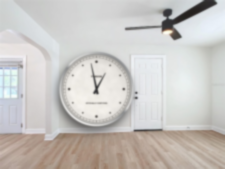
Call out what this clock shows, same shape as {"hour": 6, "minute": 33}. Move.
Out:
{"hour": 12, "minute": 58}
